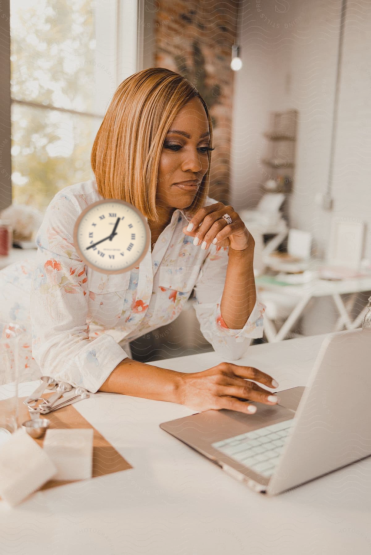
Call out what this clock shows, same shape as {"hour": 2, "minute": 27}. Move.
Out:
{"hour": 12, "minute": 40}
